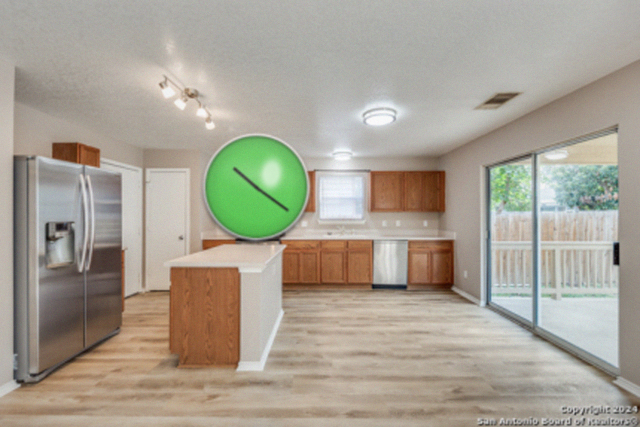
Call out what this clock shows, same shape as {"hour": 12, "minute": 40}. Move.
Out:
{"hour": 10, "minute": 21}
